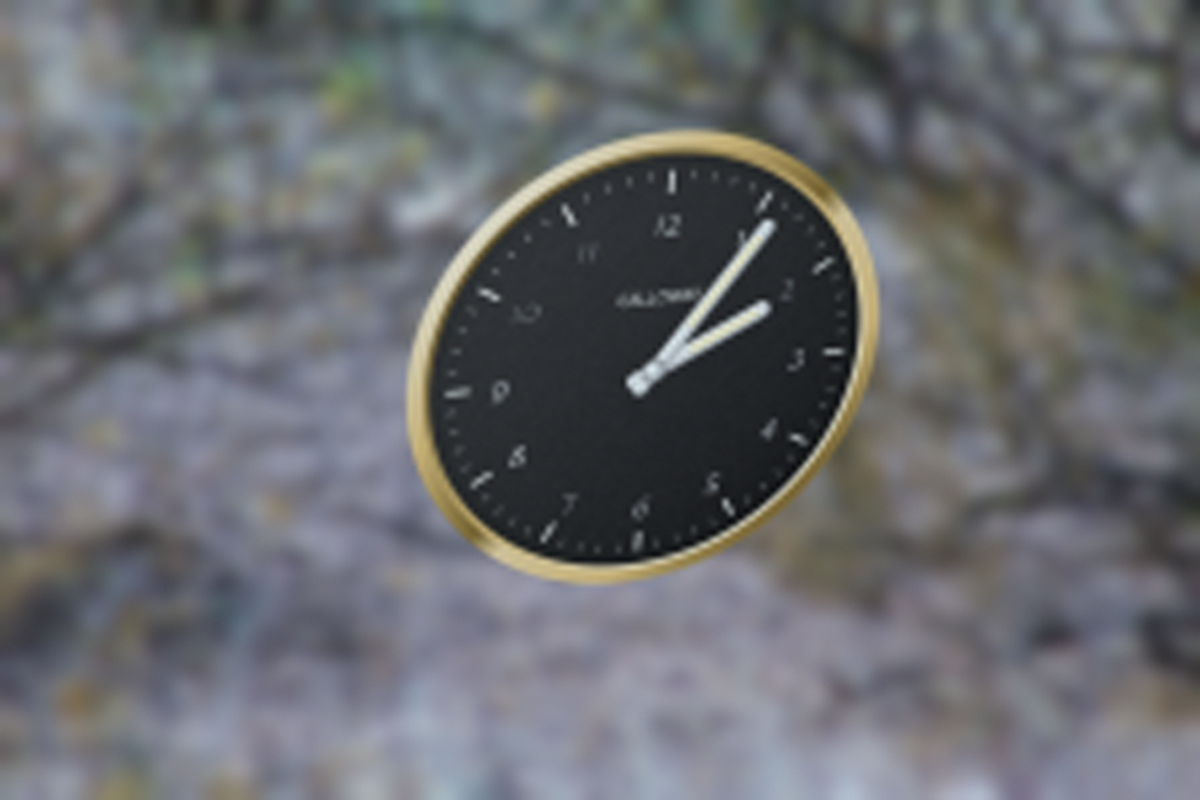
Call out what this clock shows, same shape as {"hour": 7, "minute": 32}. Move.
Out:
{"hour": 2, "minute": 6}
